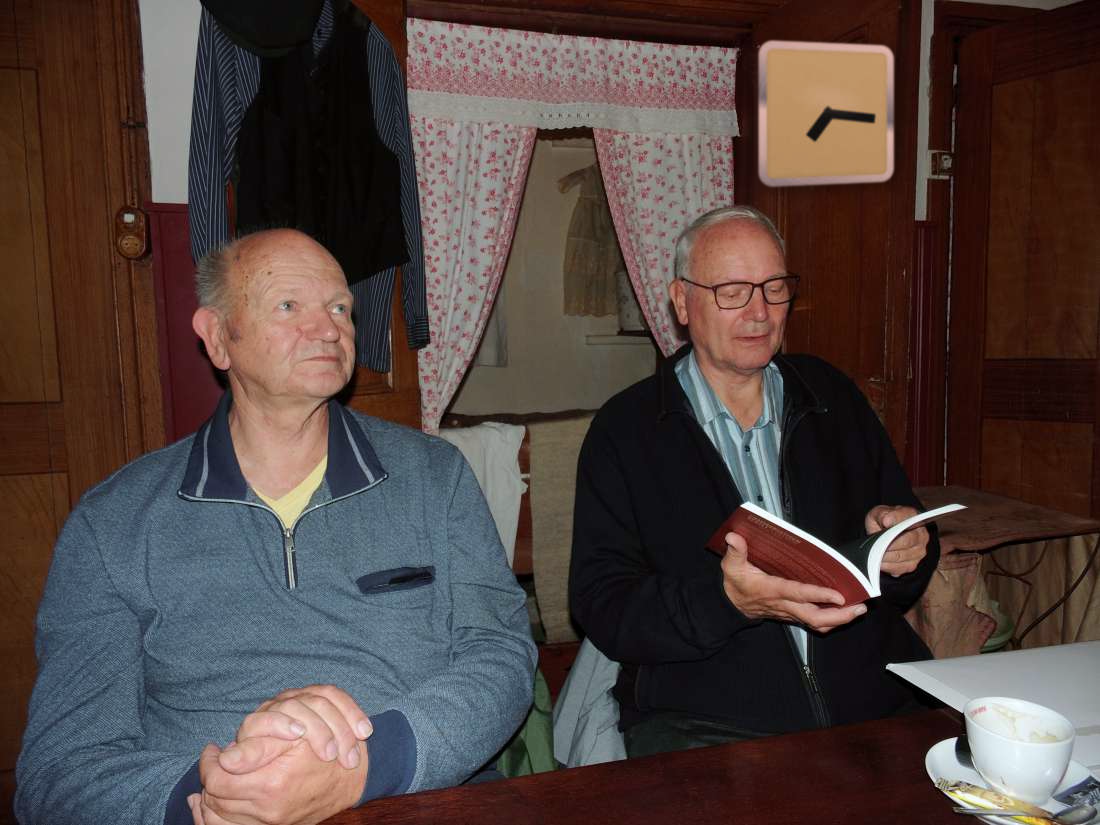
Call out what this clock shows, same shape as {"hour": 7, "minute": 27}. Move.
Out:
{"hour": 7, "minute": 16}
